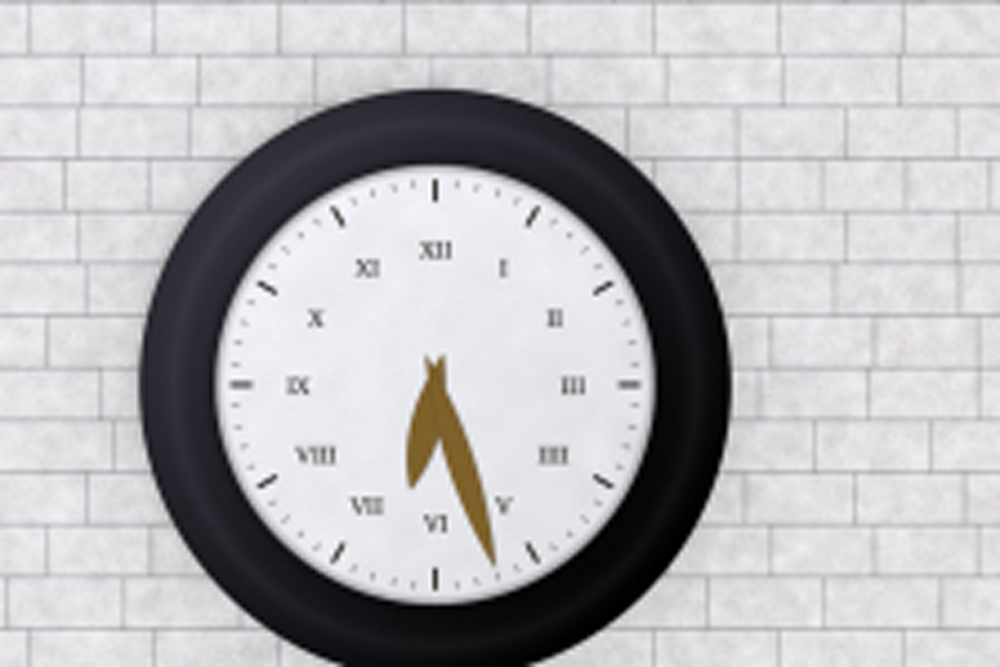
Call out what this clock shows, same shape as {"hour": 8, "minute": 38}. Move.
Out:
{"hour": 6, "minute": 27}
